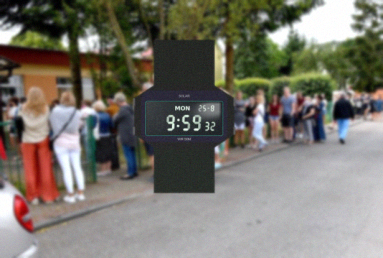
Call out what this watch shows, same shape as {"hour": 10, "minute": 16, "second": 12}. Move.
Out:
{"hour": 9, "minute": 59, "second": 32}
